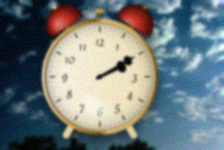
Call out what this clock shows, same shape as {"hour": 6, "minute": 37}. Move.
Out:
{"hour": 2, "minute": 10}
